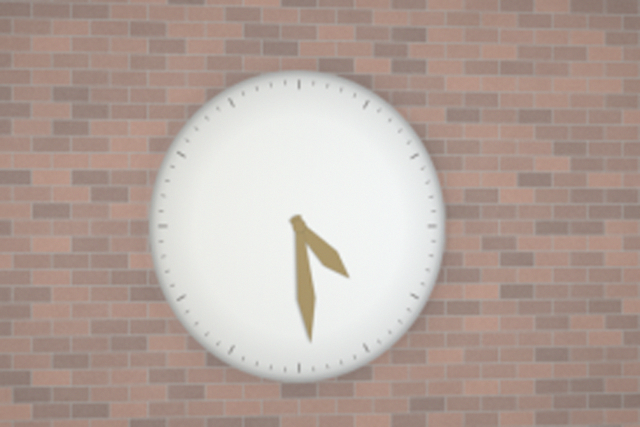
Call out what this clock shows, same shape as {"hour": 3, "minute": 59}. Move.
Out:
{"hour": 4, "minute": 29}
